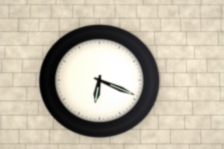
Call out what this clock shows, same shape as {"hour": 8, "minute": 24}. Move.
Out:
{"hour": 6, "minute": 19}
